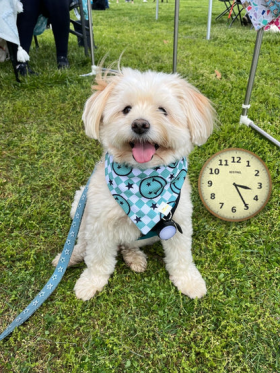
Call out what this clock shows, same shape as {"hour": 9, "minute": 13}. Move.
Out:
{"hour": 3, "minute": 25}
